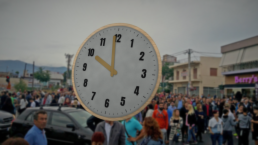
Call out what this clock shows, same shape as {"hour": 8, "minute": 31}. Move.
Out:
{"hour": 9, "minute": 59}
